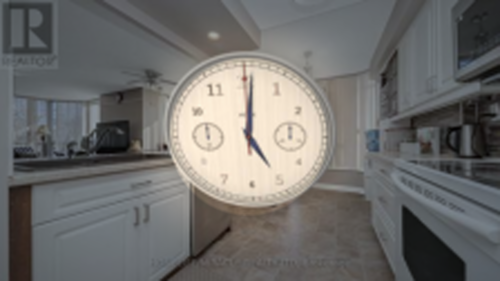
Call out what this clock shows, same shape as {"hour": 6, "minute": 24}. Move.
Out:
{"hour": 5, "minute": 1}
